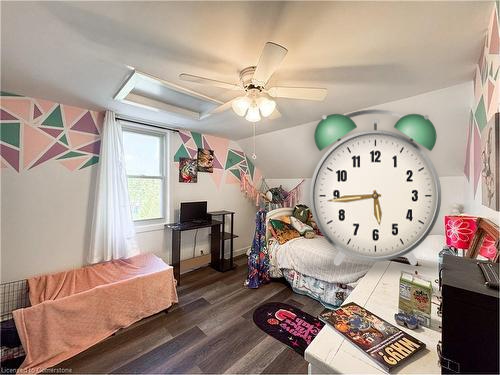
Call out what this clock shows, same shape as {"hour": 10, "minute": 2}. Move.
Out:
{"hour": 5, "minute": 44}
